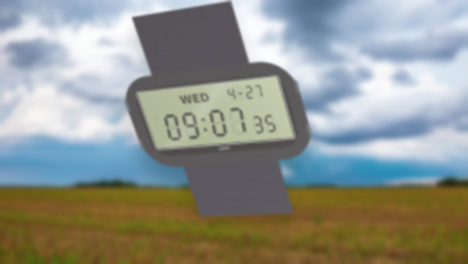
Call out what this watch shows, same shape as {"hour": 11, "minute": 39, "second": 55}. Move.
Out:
{"hour": 9, "minute": 7, "second": 35}
